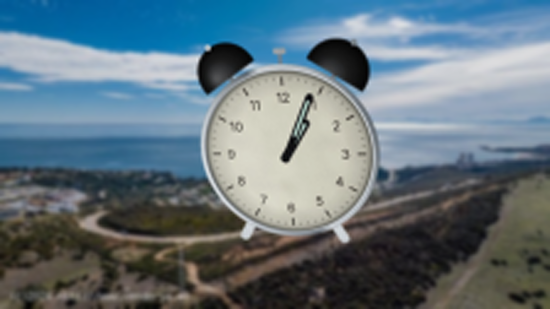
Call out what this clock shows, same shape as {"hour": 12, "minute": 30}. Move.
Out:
{"hour": 1, "minute": 4}
